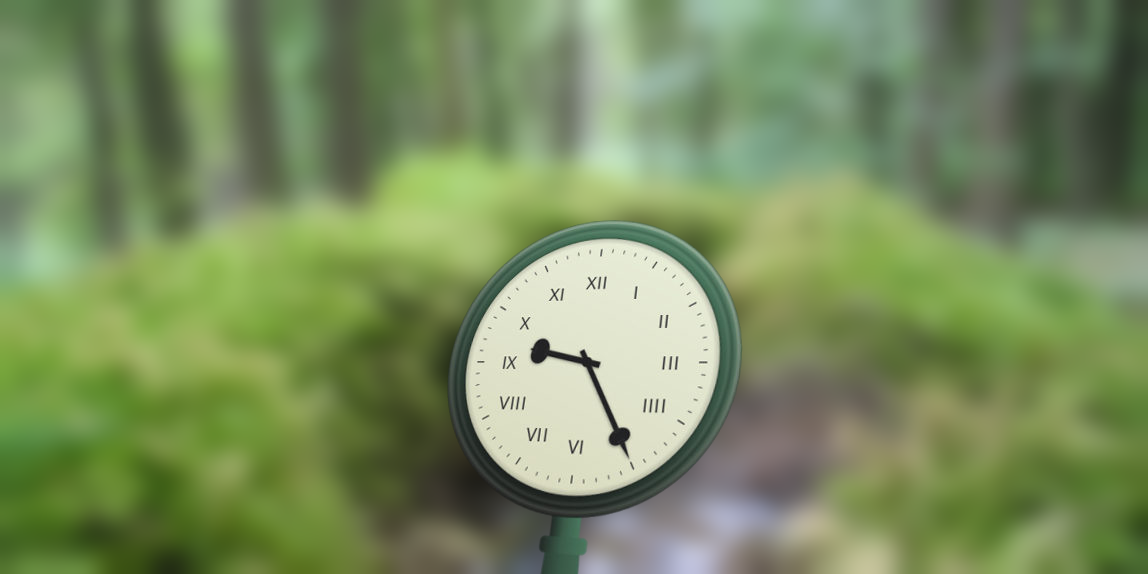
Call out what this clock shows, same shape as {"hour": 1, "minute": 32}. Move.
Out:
{"hour": 9, "minute": 25}
